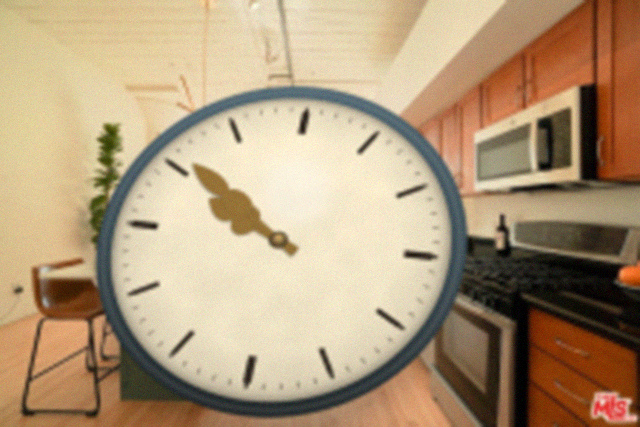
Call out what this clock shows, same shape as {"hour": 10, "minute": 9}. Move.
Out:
{"hour": 9, "minute": 51}
